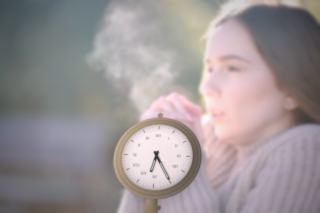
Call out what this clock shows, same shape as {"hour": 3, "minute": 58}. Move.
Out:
{"hour": 6, "minute": 25}
